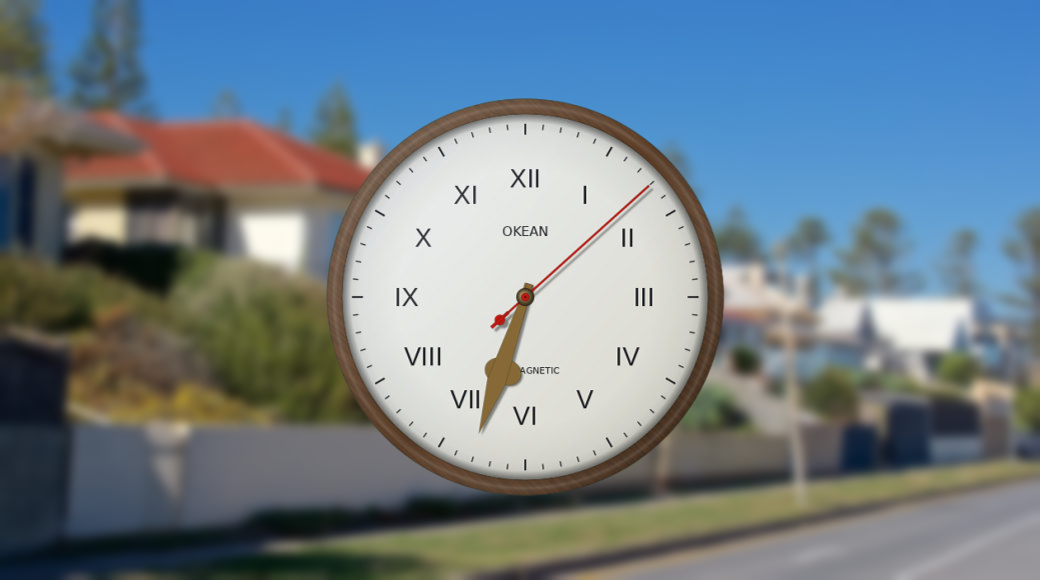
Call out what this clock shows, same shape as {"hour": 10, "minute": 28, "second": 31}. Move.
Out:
{"hour": 6, "minute": 33, "second": 8}
